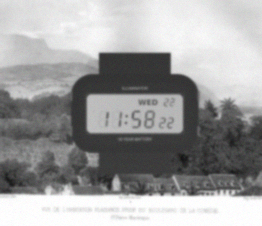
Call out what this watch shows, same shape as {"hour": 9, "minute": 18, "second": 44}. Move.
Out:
{"hour": 11, "minute": 58, "second": 22}
